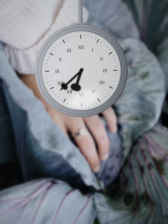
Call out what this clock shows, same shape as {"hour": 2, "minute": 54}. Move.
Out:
{"hour": 6, "minute": 38}
